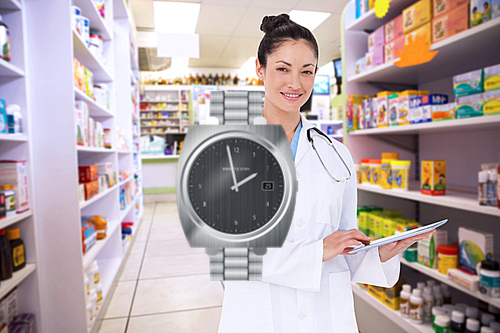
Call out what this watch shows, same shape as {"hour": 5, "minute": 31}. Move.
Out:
{"hour": 1, "minute": 58}
